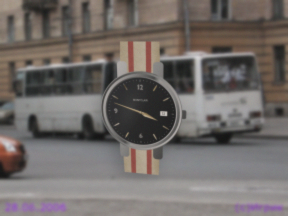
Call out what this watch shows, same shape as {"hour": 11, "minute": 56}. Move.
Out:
{"hour": 3, "minute": 48}
